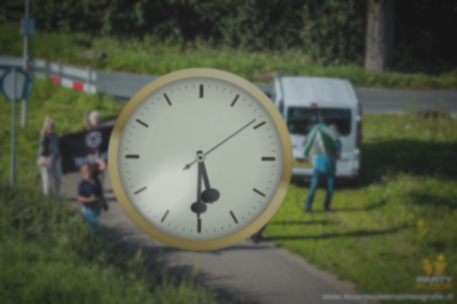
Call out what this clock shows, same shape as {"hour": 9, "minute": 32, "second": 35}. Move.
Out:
{"hour": 5, "minute": 30, "second": 9}
